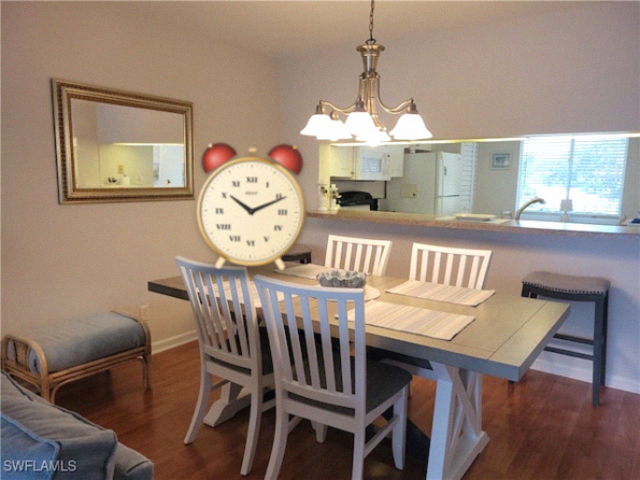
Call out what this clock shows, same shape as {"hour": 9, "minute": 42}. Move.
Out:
{"hour": 10, "minute": 11}
